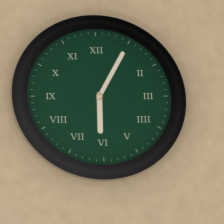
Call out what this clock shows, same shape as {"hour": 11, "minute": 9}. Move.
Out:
{"hour": 6, "minute": 5}
